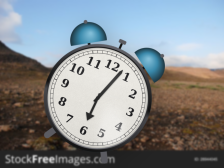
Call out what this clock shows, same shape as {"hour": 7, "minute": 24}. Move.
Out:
{"hour": 6, "minute": 3}
